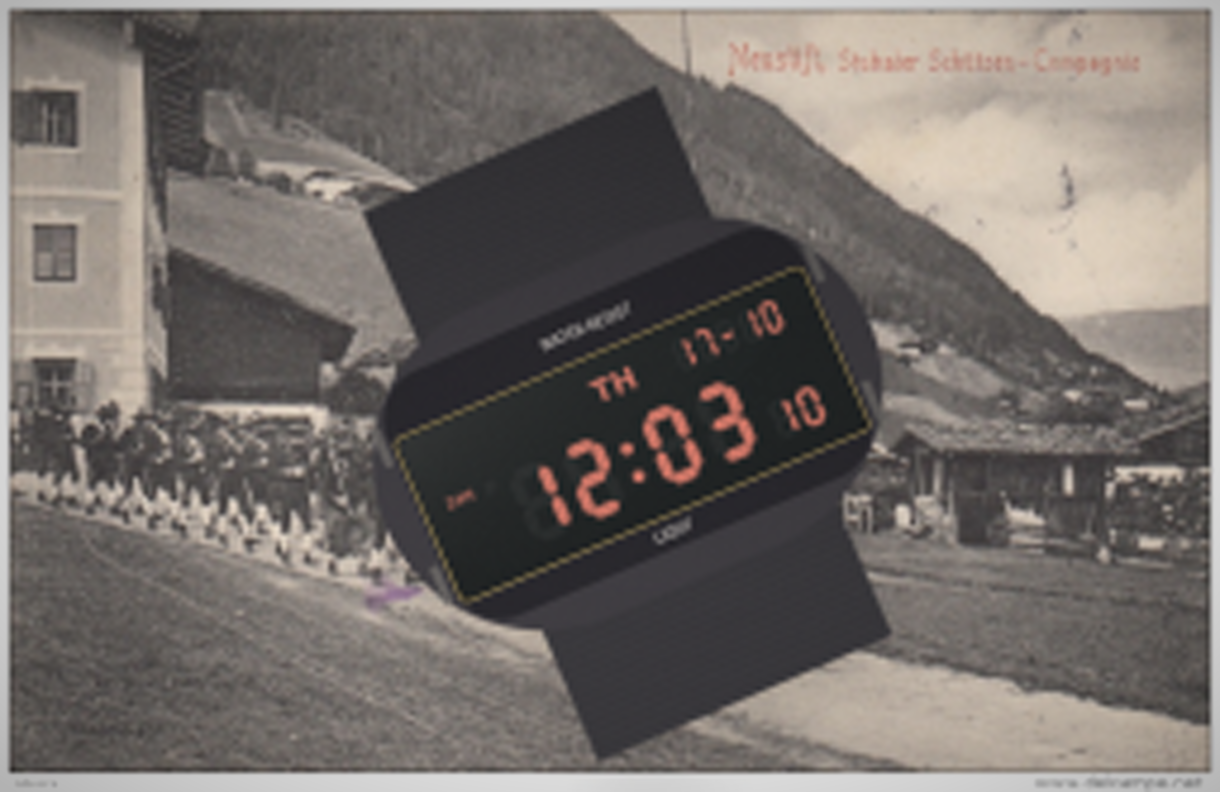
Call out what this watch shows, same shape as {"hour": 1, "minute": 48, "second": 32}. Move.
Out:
{"hour": 12, "minute": 3, "second": 10}
